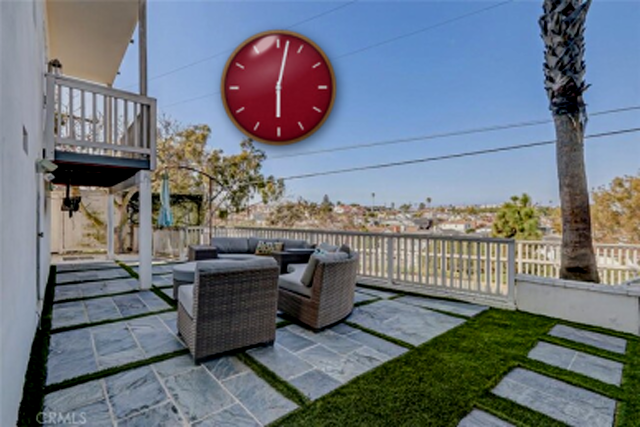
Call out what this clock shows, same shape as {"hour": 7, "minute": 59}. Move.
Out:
{"hour": 6, "minute": 2}
